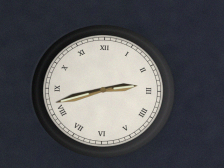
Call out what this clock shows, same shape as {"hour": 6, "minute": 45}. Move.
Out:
{"hour": 2, "minute": 42}
